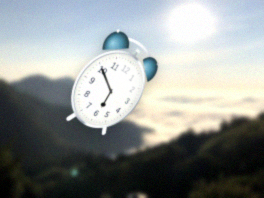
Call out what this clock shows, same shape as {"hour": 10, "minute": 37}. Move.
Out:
{"hour": 5, "minute": 50}
